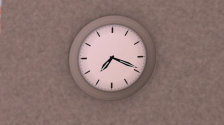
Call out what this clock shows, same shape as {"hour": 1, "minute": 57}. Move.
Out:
{"hour": 7, "minute": 19}
